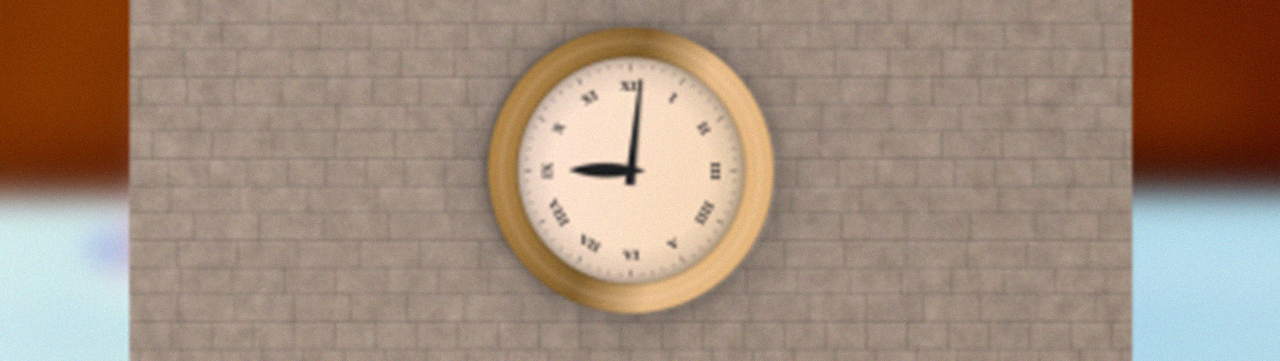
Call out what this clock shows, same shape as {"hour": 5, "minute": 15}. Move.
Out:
{"hour": 9, "minute": 1}
